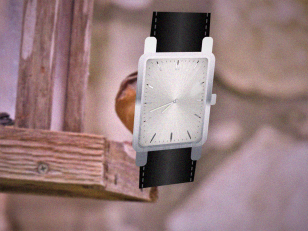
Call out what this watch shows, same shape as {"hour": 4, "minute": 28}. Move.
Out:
{"hour": 7, "minute": 42}
